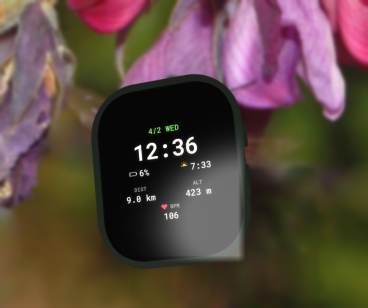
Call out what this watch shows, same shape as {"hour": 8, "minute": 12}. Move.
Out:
{"hour": 12, "minute": 36}
